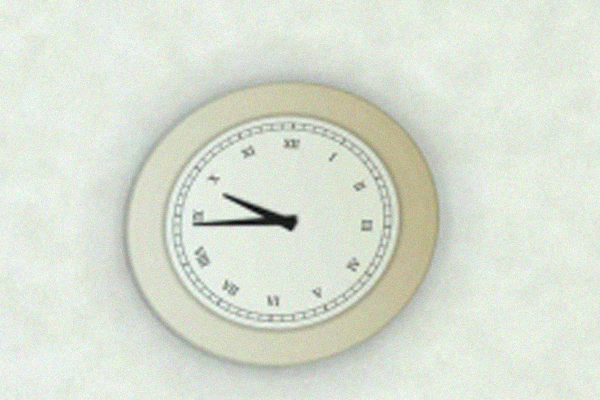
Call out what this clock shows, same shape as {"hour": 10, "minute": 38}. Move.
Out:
{"hour": 9, "minute": 44}
